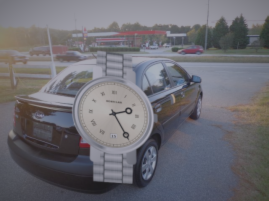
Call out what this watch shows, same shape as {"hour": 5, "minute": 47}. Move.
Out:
{"hour": 2, "minute": 25}
